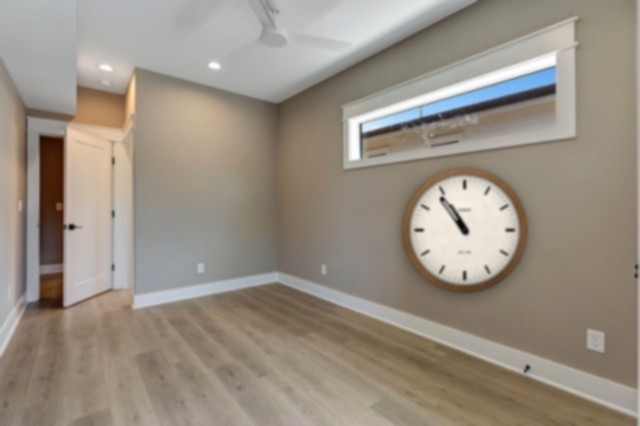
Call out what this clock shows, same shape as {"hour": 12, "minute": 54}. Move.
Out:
{"hour": 10, "minute": 54}
